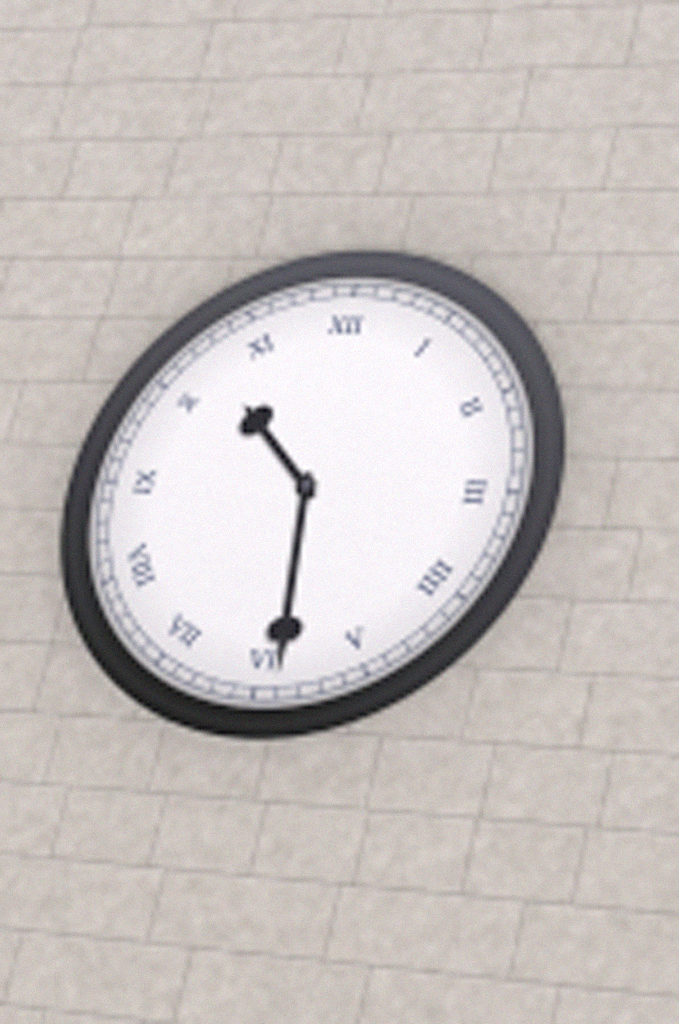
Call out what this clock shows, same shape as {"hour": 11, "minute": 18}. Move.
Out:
{"hour": 10, "minute": 29}
